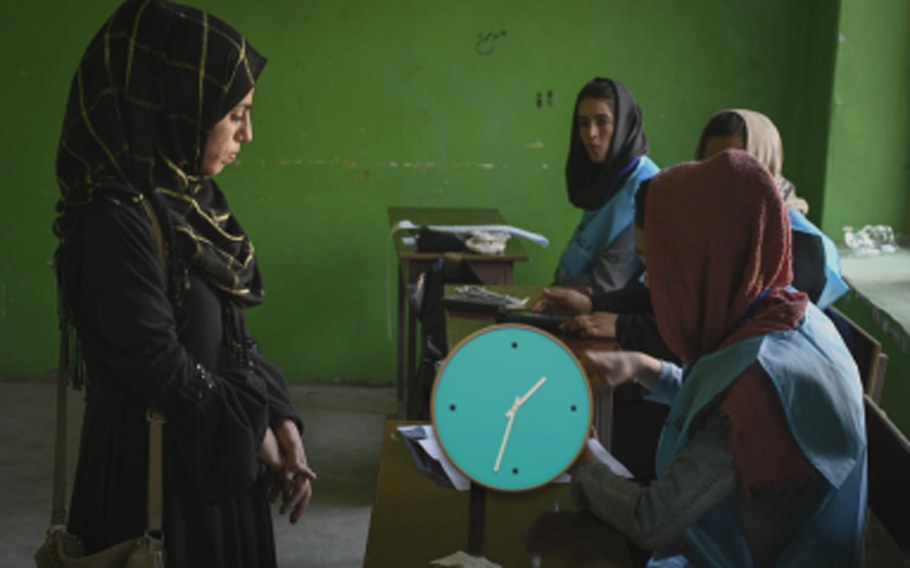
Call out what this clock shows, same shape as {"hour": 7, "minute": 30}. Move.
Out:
{"hour": 1, "minute": 33}
